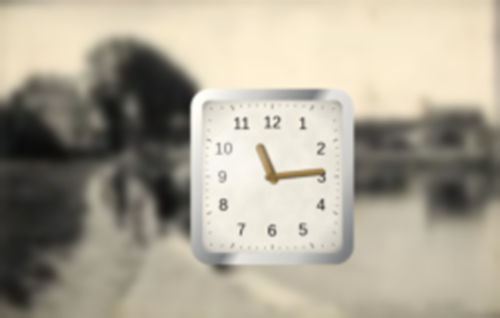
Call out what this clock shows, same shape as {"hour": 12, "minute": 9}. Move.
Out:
{"hour": 11, "minute": 14}
